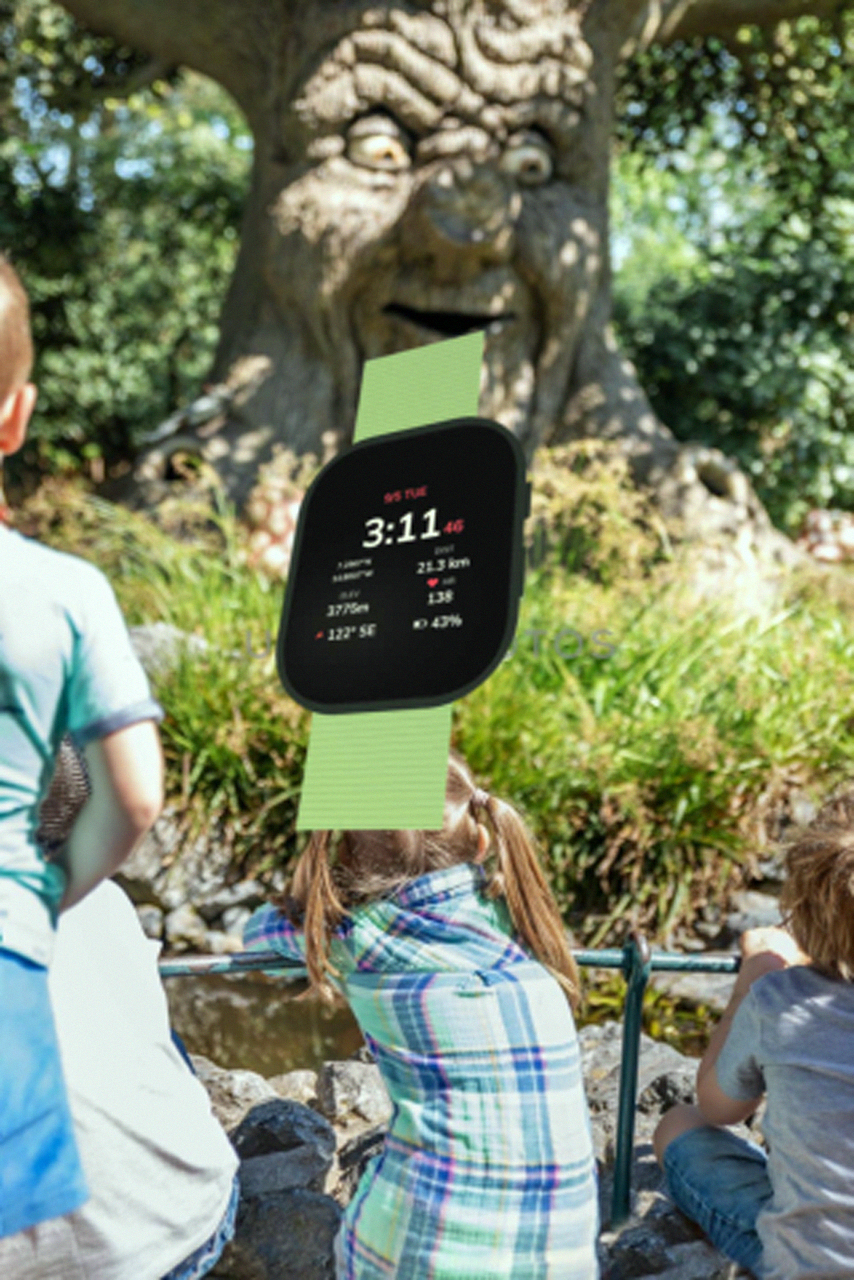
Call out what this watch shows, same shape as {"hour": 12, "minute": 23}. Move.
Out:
{"hour": 3, "minute": 11}
